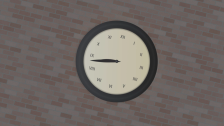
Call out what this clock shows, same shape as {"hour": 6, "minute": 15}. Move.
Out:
{"hour": 8, "minute": 43}
